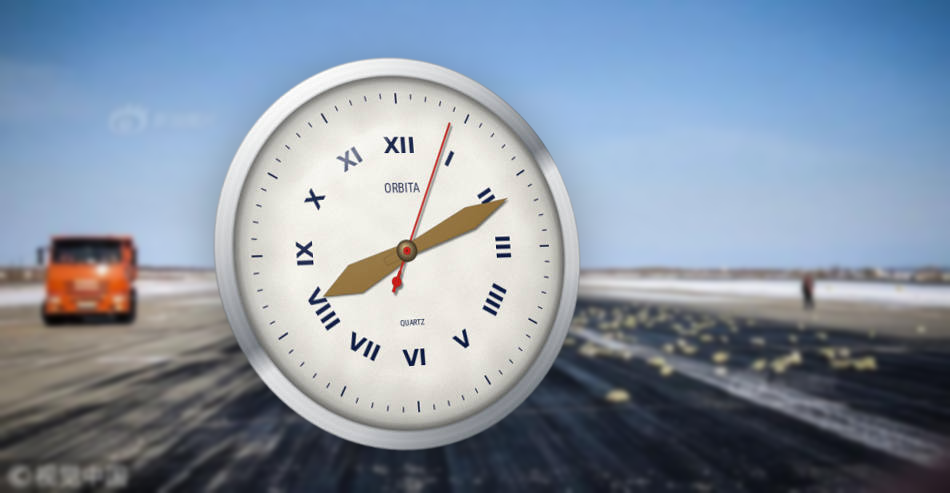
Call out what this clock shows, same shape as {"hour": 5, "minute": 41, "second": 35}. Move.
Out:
{"hour": 8, "minute": 11, "second": 4}
